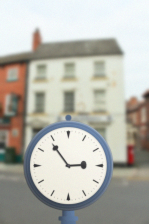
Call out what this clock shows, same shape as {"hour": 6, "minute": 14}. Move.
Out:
{"hour": 2, "minute": 54}
